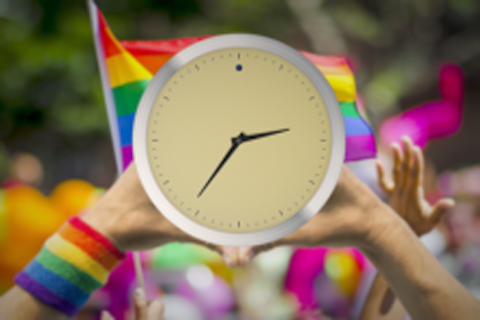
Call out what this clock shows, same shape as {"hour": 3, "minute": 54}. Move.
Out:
{"hour": 2, "minute": 36}
